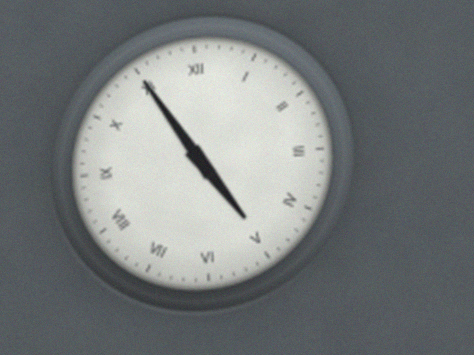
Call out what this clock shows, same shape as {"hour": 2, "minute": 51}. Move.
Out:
{"hour": 4, "minute": 55}
